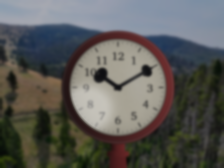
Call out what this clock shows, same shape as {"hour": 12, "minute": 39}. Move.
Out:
{"hour": 10, "minute": 10}
